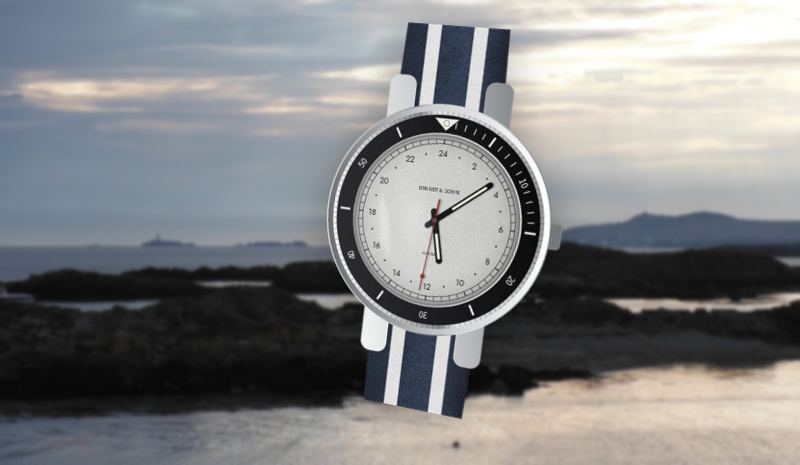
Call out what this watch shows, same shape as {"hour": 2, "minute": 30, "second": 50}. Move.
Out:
{"hour": 11, "minute": 8, "second": 31}
